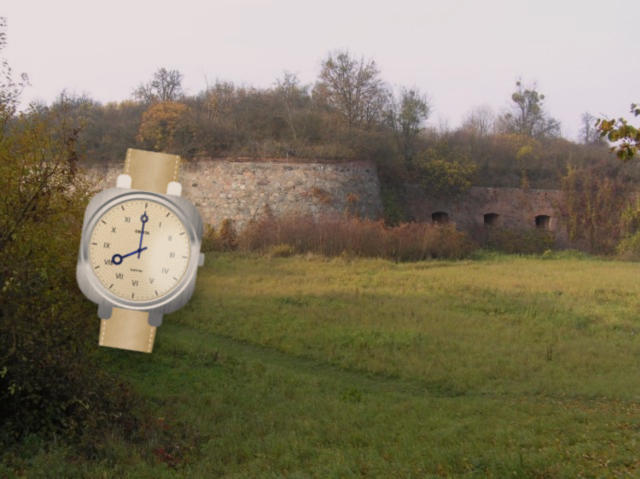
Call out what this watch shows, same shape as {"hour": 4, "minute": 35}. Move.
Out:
{"hour": 8, "minute": 0}
